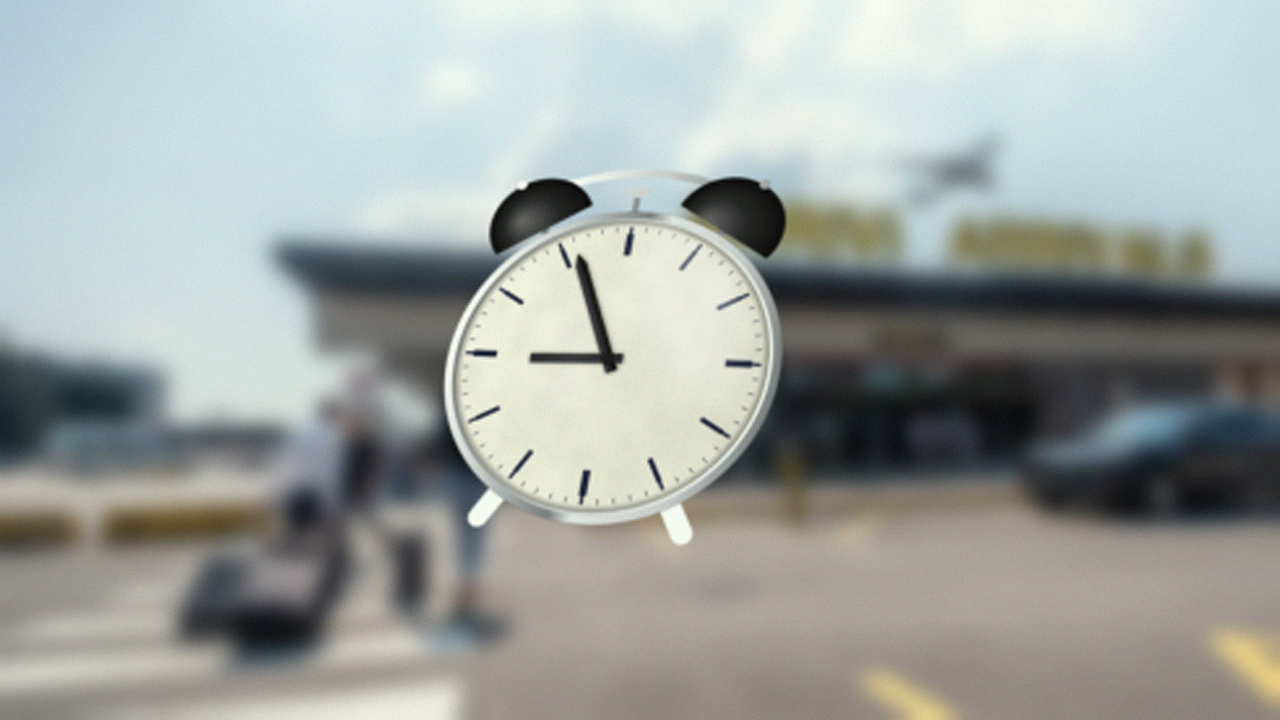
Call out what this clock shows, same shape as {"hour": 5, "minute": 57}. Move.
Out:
{"hour": 8, "minute": 56}
